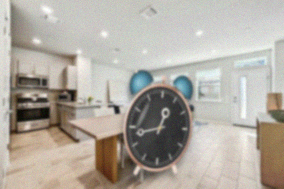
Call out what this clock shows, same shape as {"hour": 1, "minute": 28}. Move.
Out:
{"hour": 12, "minute": 43}
